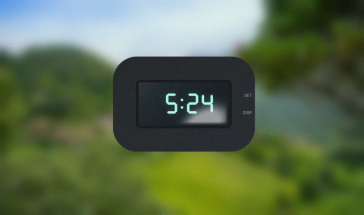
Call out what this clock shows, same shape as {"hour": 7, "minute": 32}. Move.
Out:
{"hour": 5, "minute": 24}
